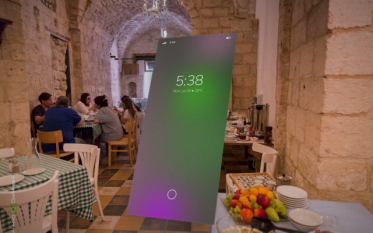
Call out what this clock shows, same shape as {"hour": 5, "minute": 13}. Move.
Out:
{"hour": 5, "minute": 38}
